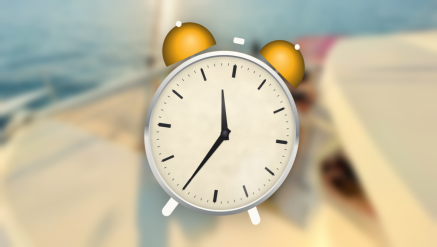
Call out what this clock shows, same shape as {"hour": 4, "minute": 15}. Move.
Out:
{"hour": 11, "minute": 35}
